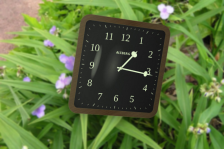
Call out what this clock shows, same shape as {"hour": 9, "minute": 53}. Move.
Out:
{"hour": 1, "minute": 16}
